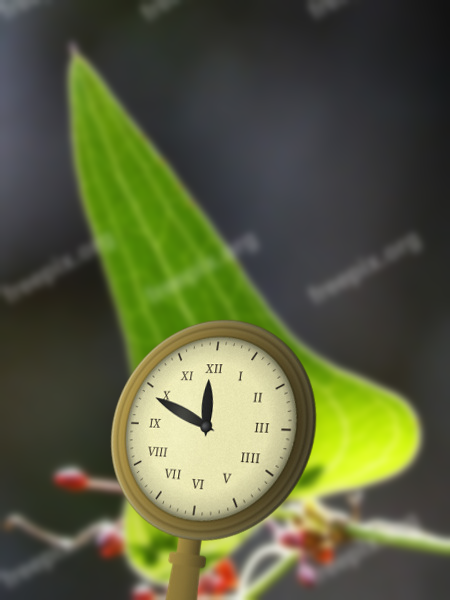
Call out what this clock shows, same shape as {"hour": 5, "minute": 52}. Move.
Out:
{"hour": 11, "minute": 49}
